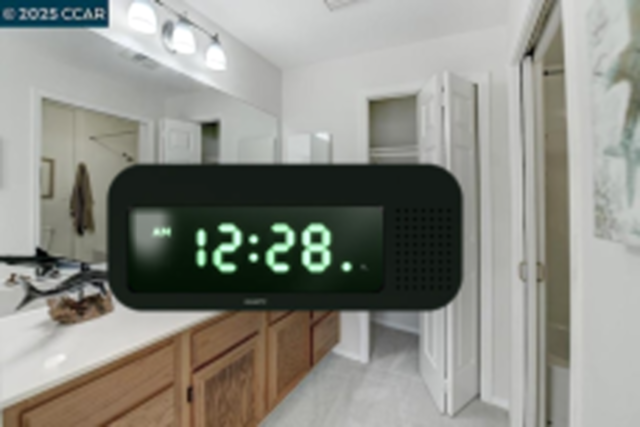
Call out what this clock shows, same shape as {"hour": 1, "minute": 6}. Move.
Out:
{"hour": 12, "minute": 28}
